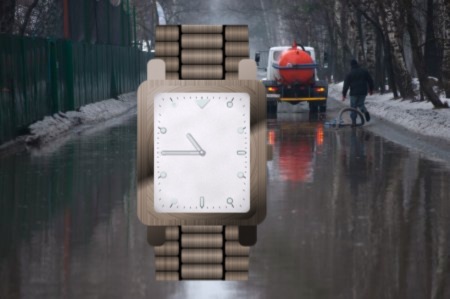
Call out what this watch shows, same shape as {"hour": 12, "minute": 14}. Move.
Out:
{"hour": 10, "minute": 45}
